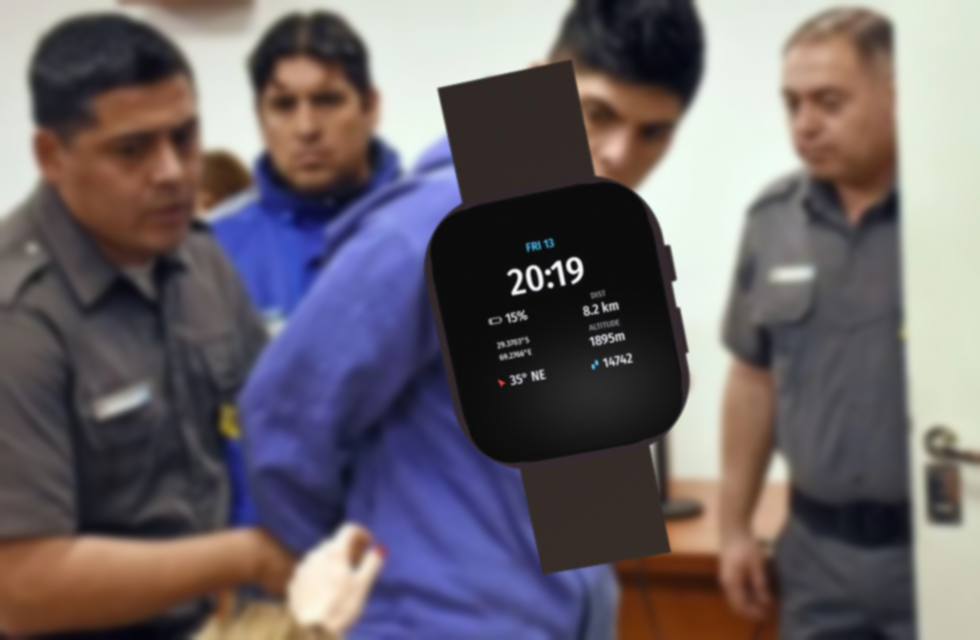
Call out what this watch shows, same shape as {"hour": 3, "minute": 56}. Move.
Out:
{"hour": 20, "minute": 19}
